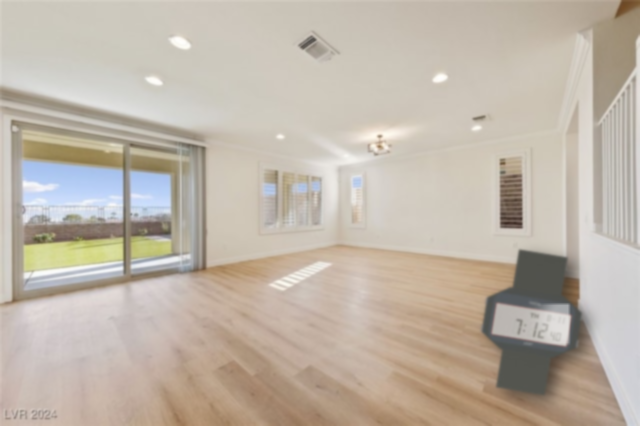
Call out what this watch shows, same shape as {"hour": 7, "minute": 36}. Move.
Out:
{"hour": 7, "minute": 12}
